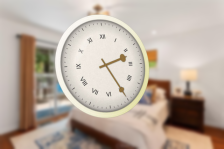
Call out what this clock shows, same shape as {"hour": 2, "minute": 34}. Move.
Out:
{"hour": 2, "minute": 25}
